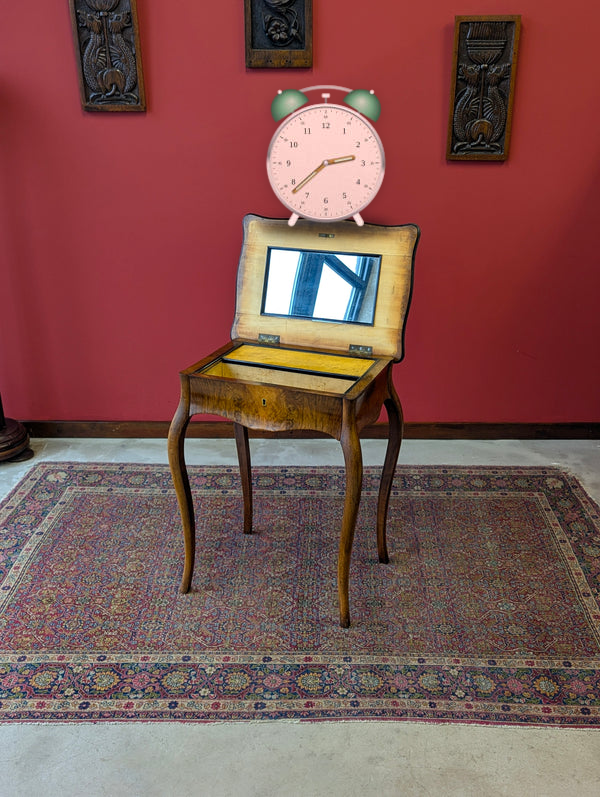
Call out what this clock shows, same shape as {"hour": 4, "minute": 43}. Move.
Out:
{"hour": 2, "minute": 38}
